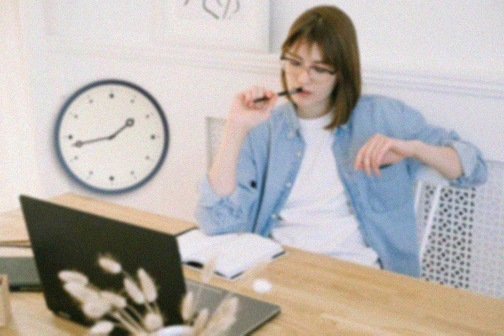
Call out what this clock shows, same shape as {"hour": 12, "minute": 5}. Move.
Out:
{"hour": 1, "minute": 43}
